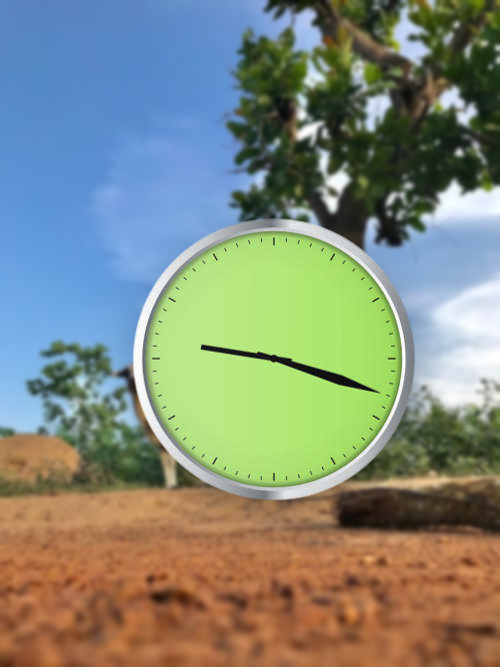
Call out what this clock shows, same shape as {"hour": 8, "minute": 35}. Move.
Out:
{"hour": 9, "minute": 18}
